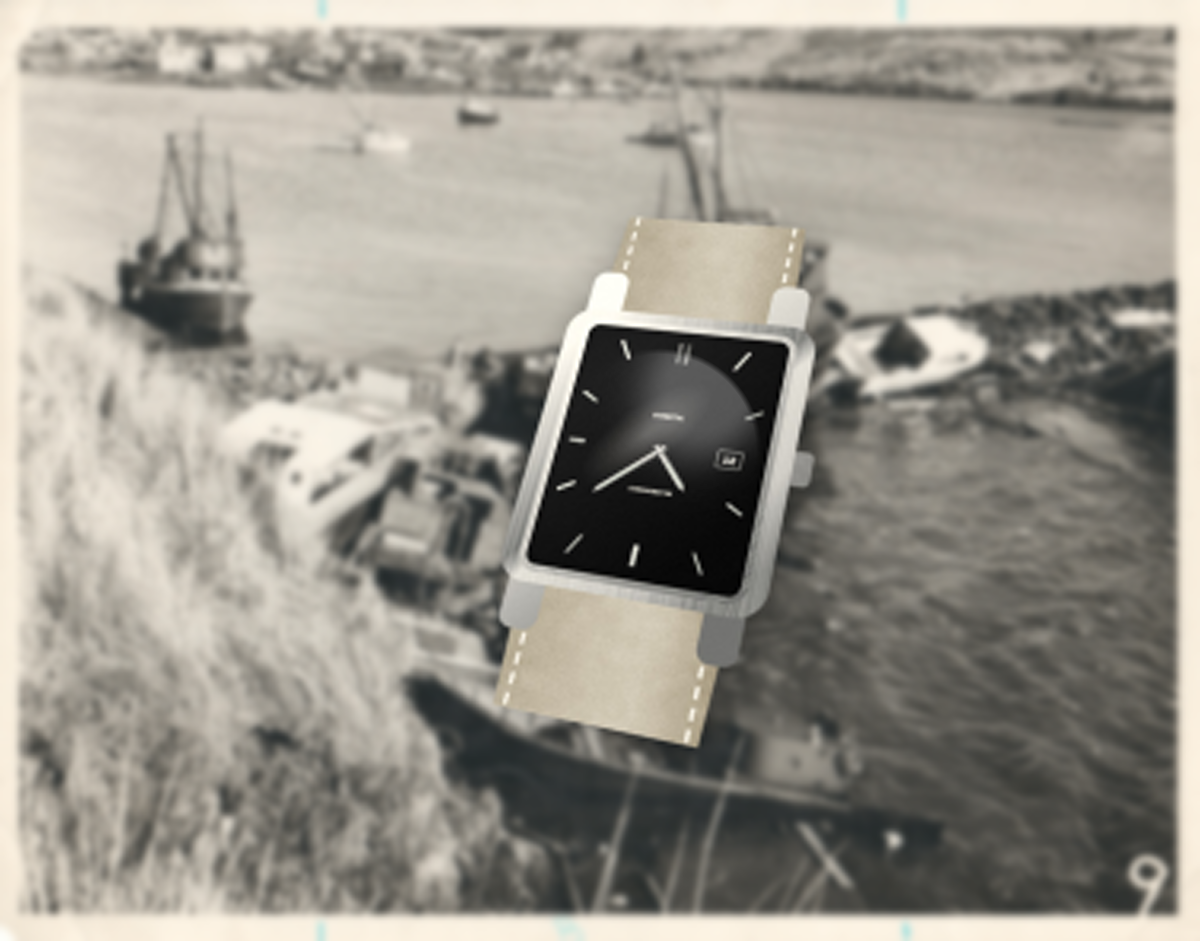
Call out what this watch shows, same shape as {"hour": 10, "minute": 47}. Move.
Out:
{"hour": 4, "minute": 38}
